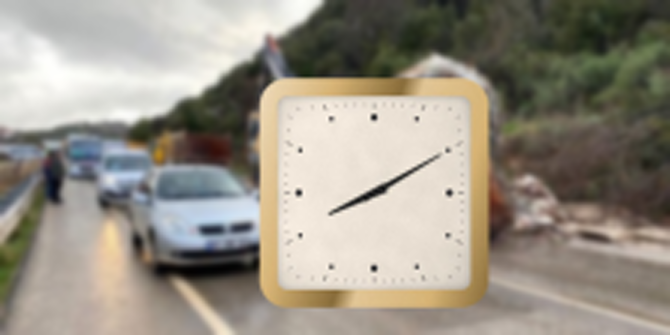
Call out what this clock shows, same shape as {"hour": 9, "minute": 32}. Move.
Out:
{"hour": 8, "minute": 10}
